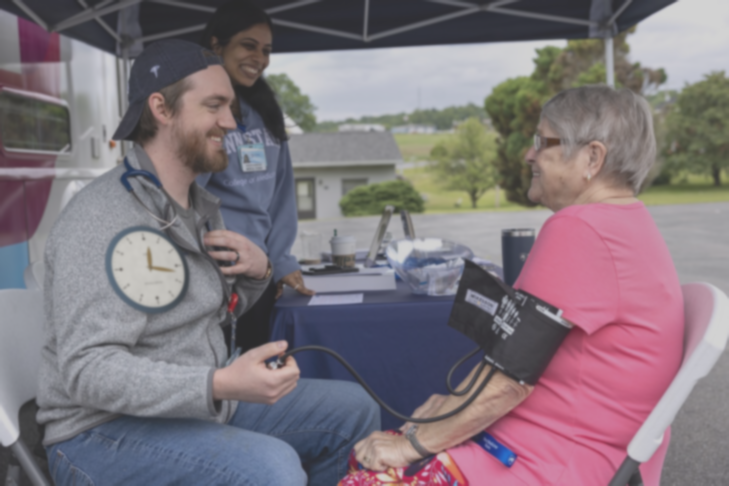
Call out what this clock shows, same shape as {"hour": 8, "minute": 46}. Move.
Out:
{"hour": 12, "minute": 17}
